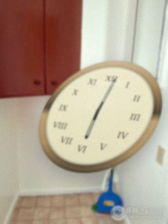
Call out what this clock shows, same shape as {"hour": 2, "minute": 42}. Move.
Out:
{"hour": 6, "minute": 1}
